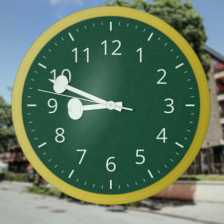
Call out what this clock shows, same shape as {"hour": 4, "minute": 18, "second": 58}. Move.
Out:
{"hour": 8, "minute": 48, "second": 47}
